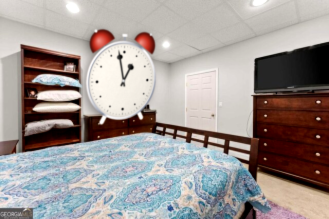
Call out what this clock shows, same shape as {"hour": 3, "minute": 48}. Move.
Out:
{"hour": 12, "minute": 58}
